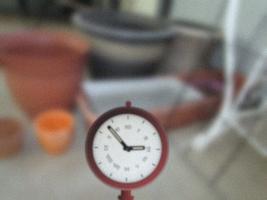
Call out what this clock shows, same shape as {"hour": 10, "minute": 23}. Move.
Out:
{"hour": 2, "minute": 53}
